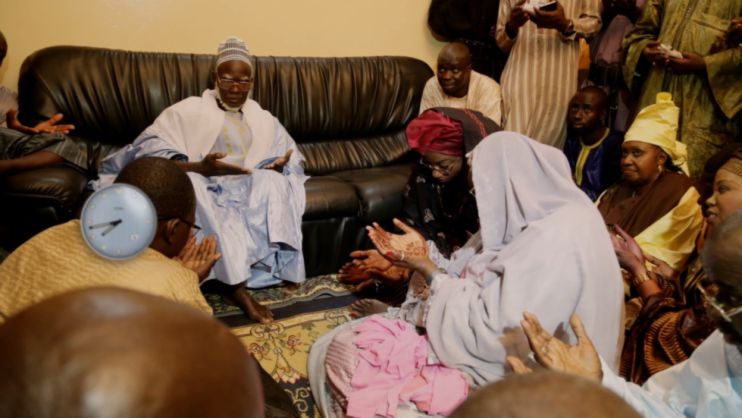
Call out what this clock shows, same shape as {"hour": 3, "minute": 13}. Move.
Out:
{"hour": 7, "minute": 43}
